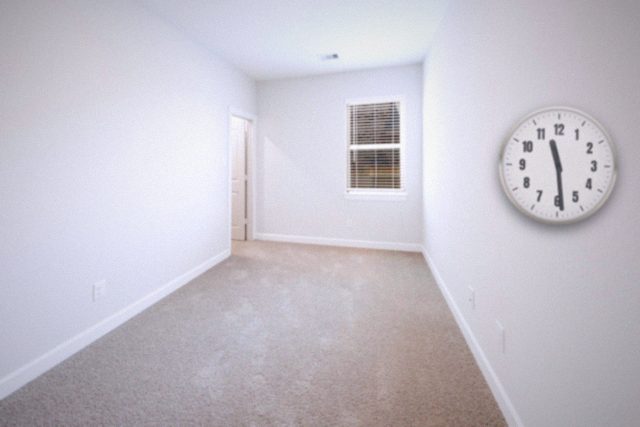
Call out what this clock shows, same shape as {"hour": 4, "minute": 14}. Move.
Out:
{"hour": 11, "minute": 29}
